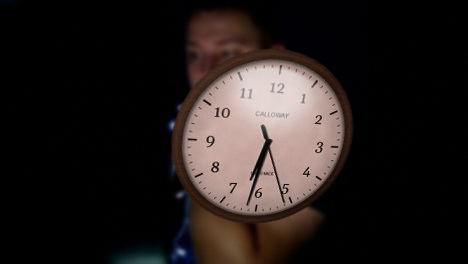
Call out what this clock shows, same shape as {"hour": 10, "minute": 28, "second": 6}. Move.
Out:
{"hour": 6, "minute": 31, "second": 26}
